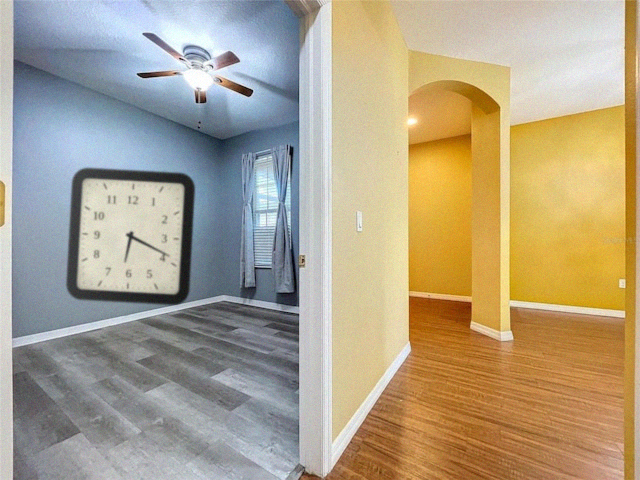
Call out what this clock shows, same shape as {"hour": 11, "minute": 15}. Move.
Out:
{"hour": 6, "minute": 19}
